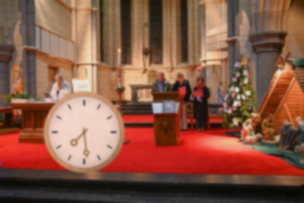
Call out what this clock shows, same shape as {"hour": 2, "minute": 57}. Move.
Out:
{"hour": 7, "minute": 29}
